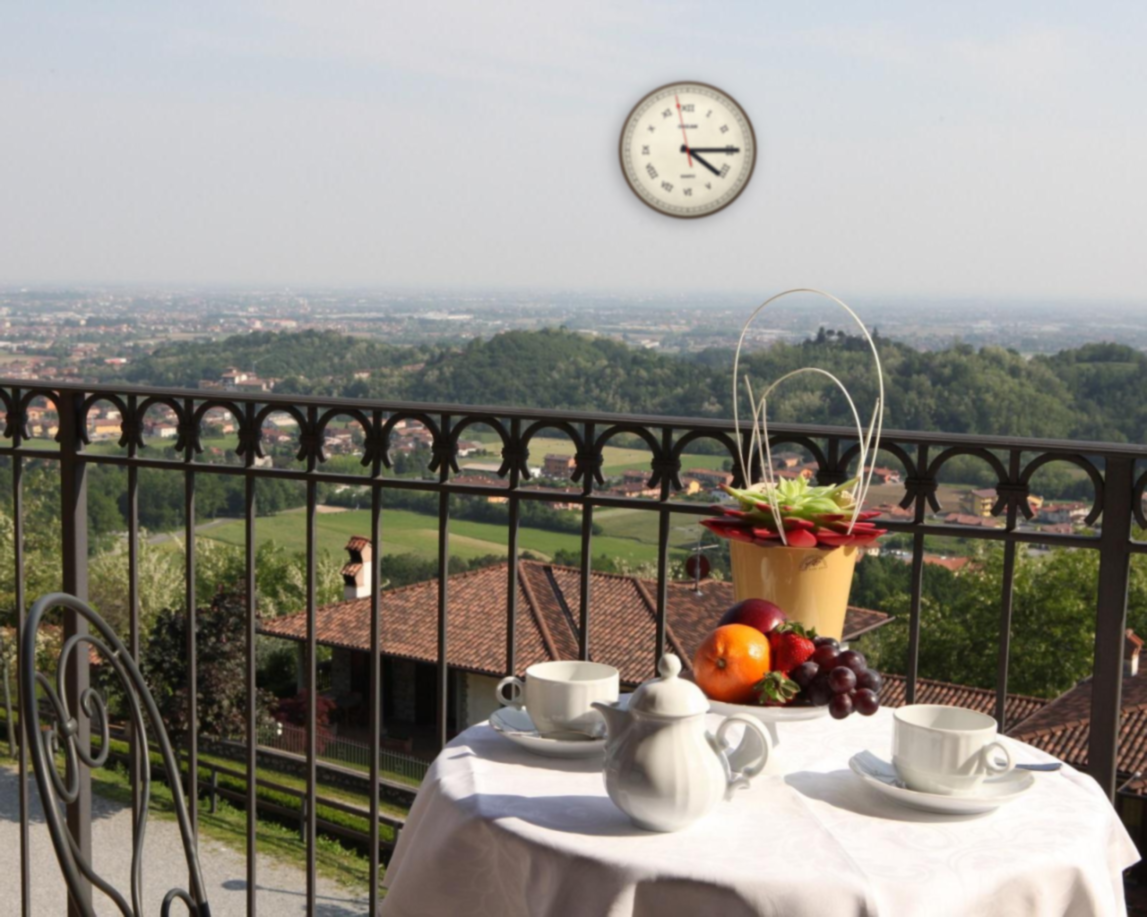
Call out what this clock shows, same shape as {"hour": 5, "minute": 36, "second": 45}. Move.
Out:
{"hour": 4, "minute": 14, "second": 58}
